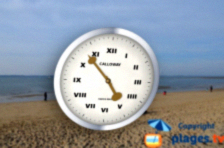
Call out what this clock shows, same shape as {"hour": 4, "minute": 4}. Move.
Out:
{"hour": 4, "minute": 53}
